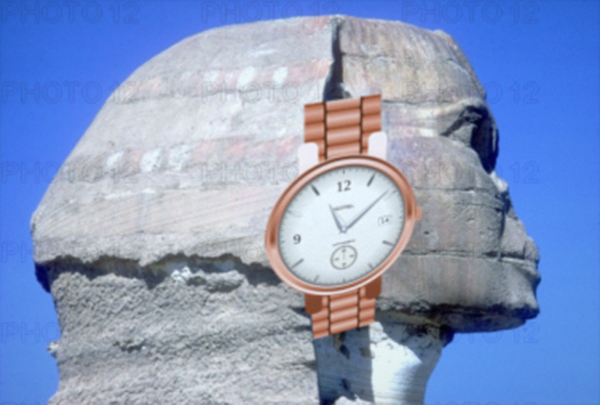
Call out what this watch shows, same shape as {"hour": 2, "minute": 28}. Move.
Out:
{"hour": 11, "minute": 9}
